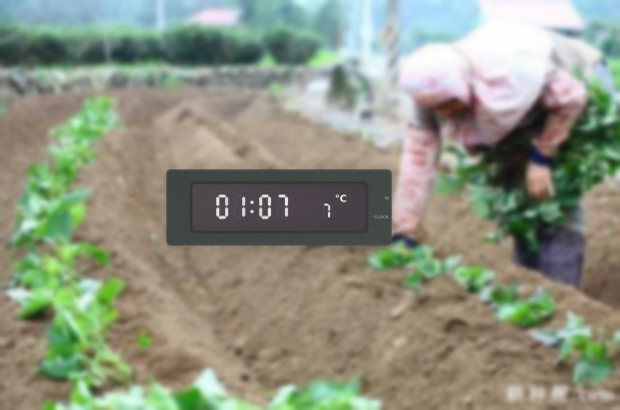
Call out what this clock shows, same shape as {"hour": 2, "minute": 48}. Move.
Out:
{"hour": 1, "minute": 7}
